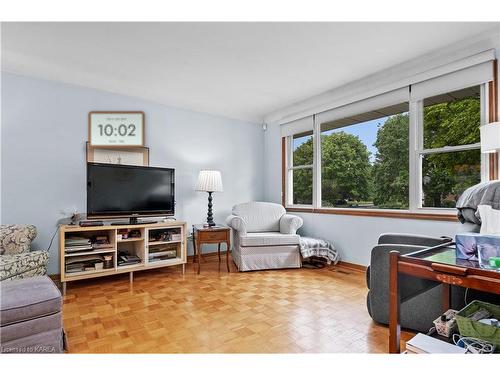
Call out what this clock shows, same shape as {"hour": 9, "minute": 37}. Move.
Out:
{"hour": 10, "minute": 2}
